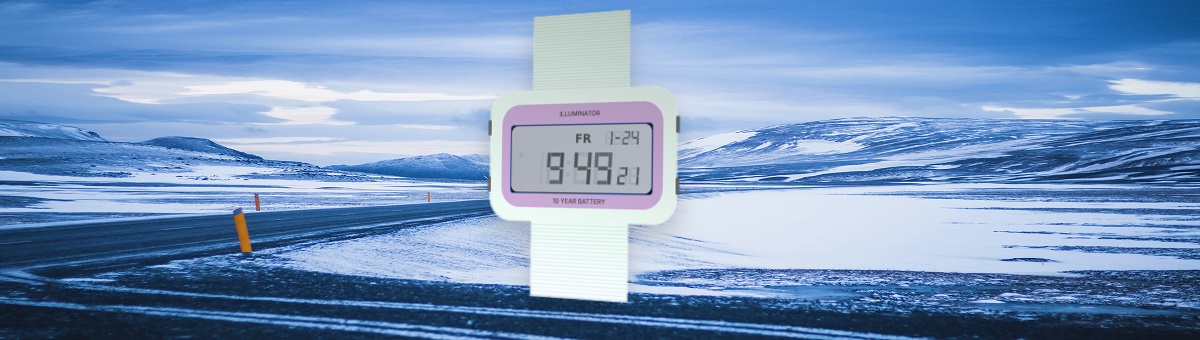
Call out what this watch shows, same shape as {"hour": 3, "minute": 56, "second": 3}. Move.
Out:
{"hour": 9, "minute": 49, "second": 21}
